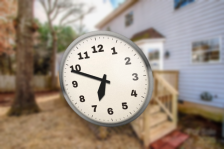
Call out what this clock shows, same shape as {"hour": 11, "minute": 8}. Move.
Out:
{"hour": 6, "minute": 49}
